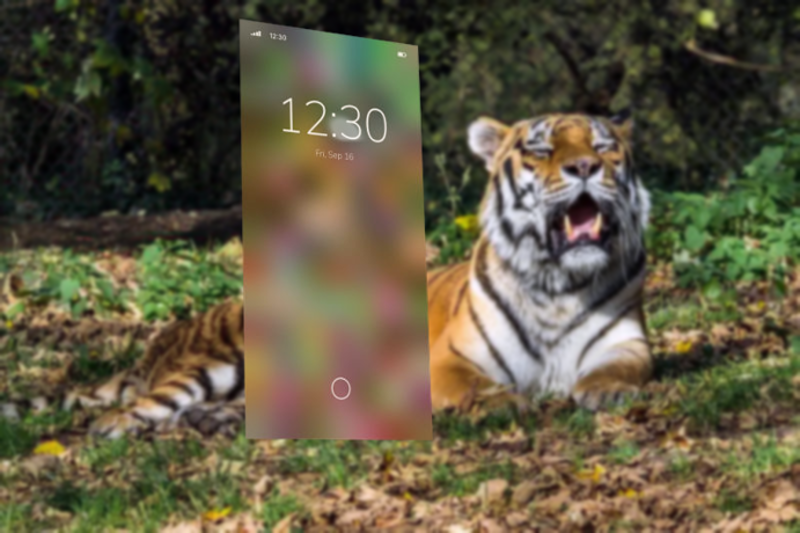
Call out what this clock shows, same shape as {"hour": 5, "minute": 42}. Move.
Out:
{"hour": 12, "minute": 30}
